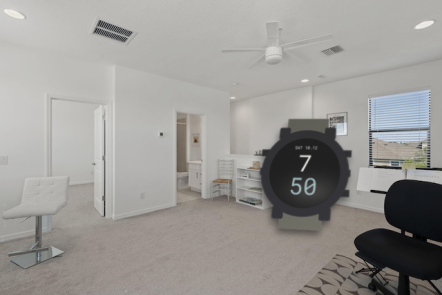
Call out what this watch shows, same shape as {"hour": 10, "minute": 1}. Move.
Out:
{"hour": 7, "minute": 50}
